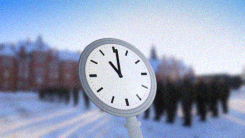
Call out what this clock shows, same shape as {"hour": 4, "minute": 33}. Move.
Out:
{"hour": 11, "minute": 1}
